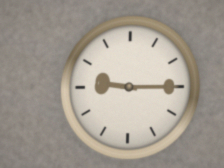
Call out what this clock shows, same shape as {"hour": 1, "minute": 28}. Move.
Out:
{"hour": 9, "minute": 15}
